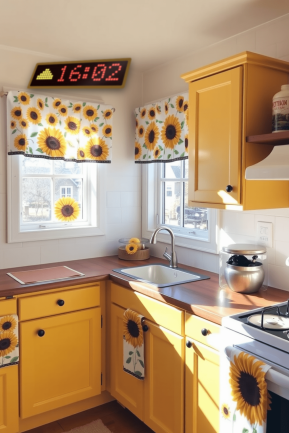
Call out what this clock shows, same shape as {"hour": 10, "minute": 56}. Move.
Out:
{"hour": 16, "minute": 2}
